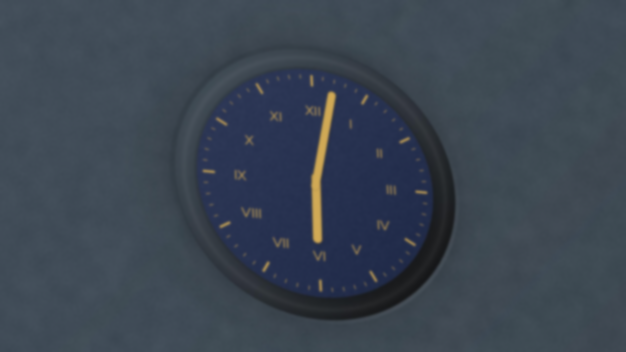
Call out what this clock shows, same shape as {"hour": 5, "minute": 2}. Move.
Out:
{"hour": 6, "minute": 2}
